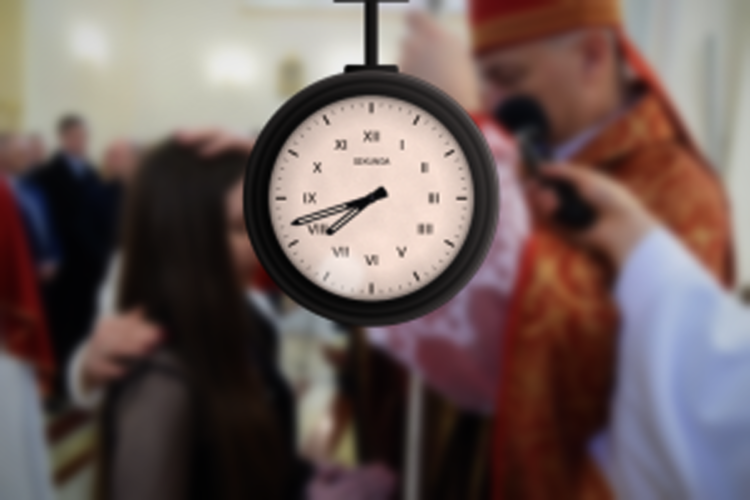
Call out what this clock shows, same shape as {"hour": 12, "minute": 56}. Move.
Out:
{"hour": 7, "minute": 42}
